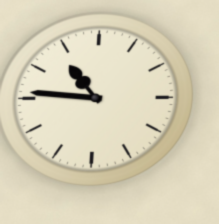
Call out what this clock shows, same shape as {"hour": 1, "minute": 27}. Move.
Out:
{"hour": 10, "minute": 46}
